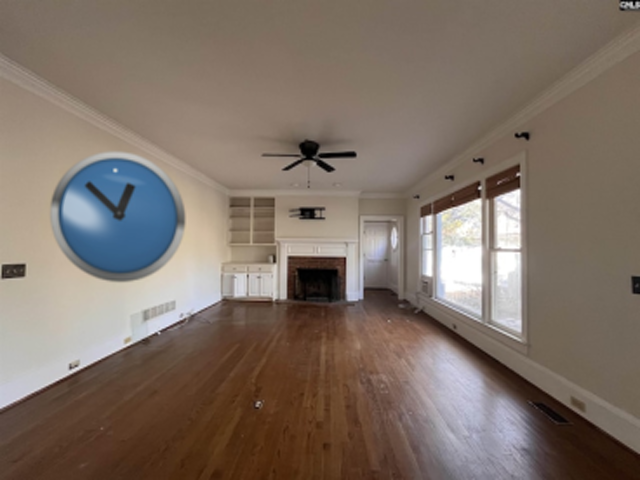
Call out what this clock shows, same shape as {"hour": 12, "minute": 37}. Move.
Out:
{"hour": 12, "minute": 53}
